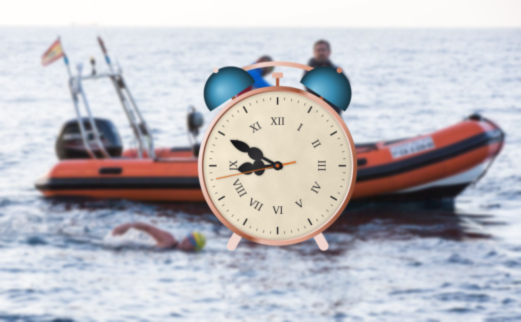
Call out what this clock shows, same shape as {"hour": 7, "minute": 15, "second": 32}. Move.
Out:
{"hour": 8, "minute": 49, "second": 43}
